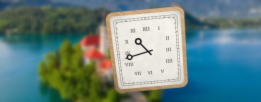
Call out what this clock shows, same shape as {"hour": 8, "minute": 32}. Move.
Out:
{"hour": 10, "minute": 43}
